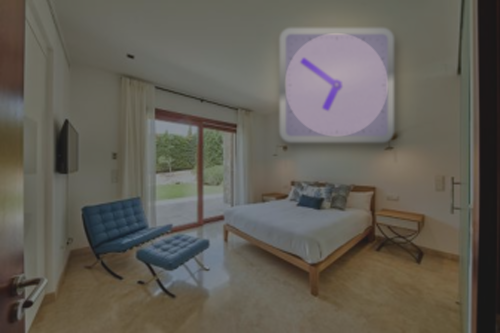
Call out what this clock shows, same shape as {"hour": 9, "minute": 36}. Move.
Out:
{"hour": 6, "minute": 51}
